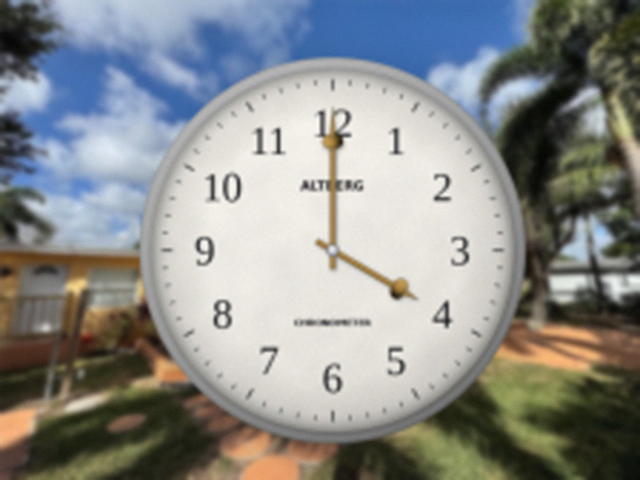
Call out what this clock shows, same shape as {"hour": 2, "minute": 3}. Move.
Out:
{"hour": 4, "minute": 0}
